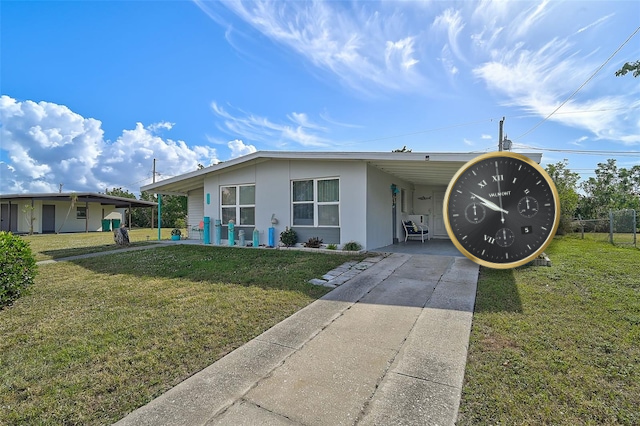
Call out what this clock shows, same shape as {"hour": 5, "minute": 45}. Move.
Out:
{"hour": 9, "minute": 51}
